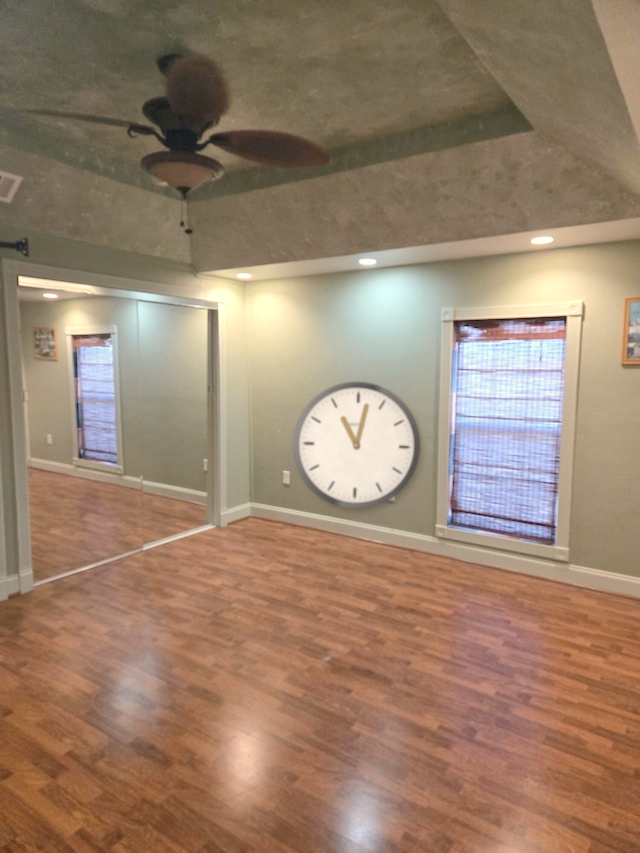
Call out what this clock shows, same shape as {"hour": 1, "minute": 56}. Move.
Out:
{"hour": 11, "minute": 2}
